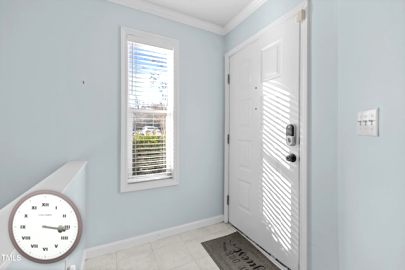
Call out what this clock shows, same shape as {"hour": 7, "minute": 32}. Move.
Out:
{"hour": 3, "minute": 16}
